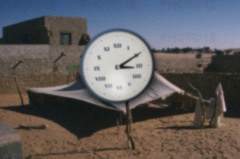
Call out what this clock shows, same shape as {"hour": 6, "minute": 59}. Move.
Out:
{"hour": 3, "minute": 10}
